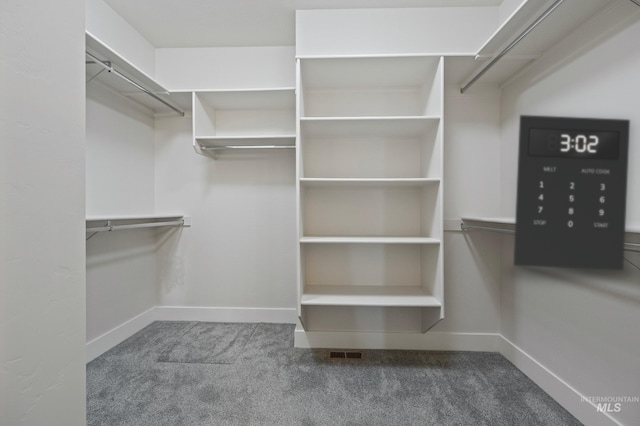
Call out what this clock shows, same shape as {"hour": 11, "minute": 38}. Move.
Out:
{"hour": 3, "minute": 2}
